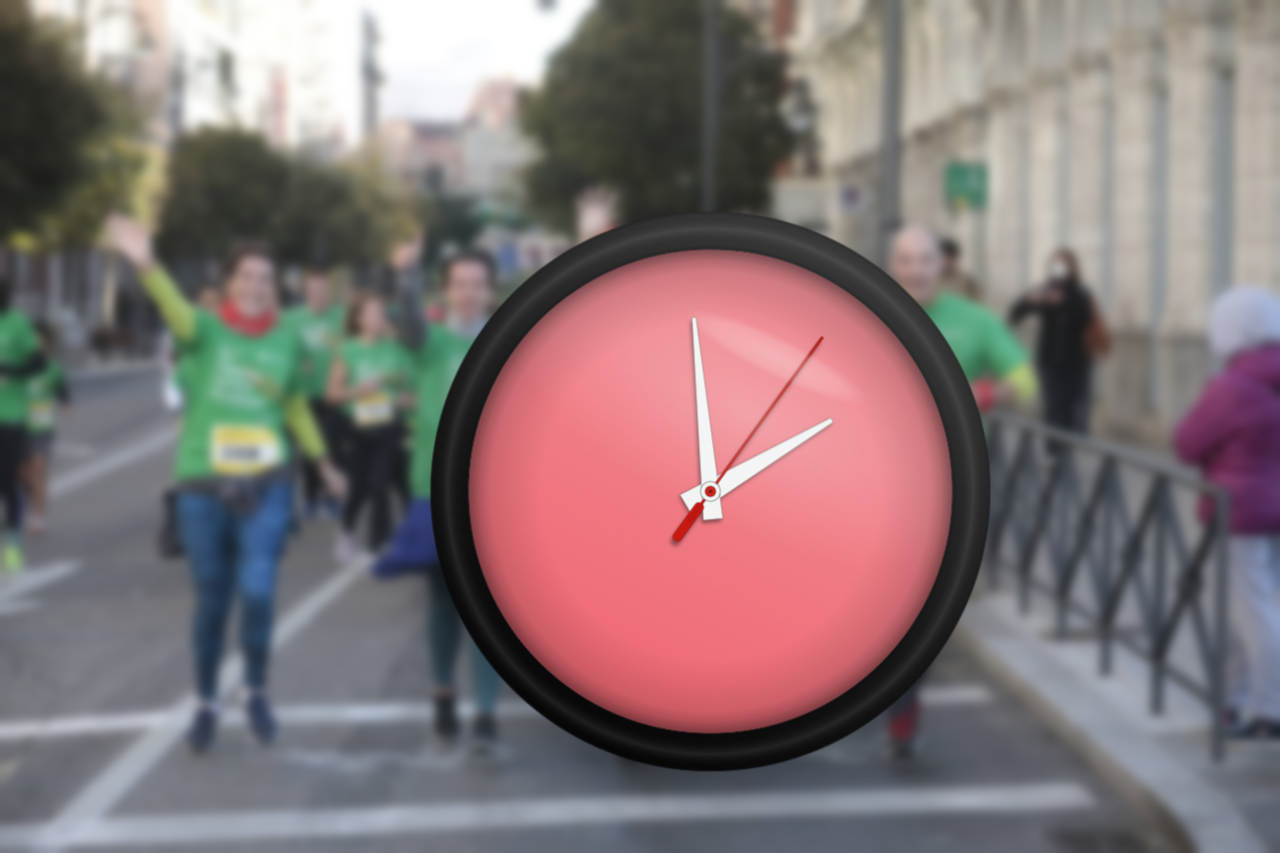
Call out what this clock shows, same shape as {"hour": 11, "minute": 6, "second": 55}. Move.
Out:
{"hour": 1, "minute": 59, "second": 6}
